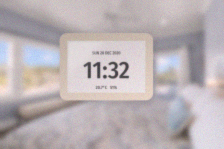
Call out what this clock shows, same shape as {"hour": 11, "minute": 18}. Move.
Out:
{"hour": 11, "minute": 32}
